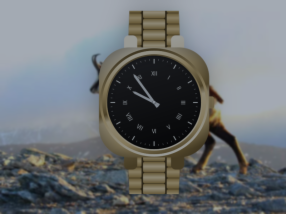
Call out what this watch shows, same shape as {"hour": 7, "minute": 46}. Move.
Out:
{"hour": 9, "minute": 54}
